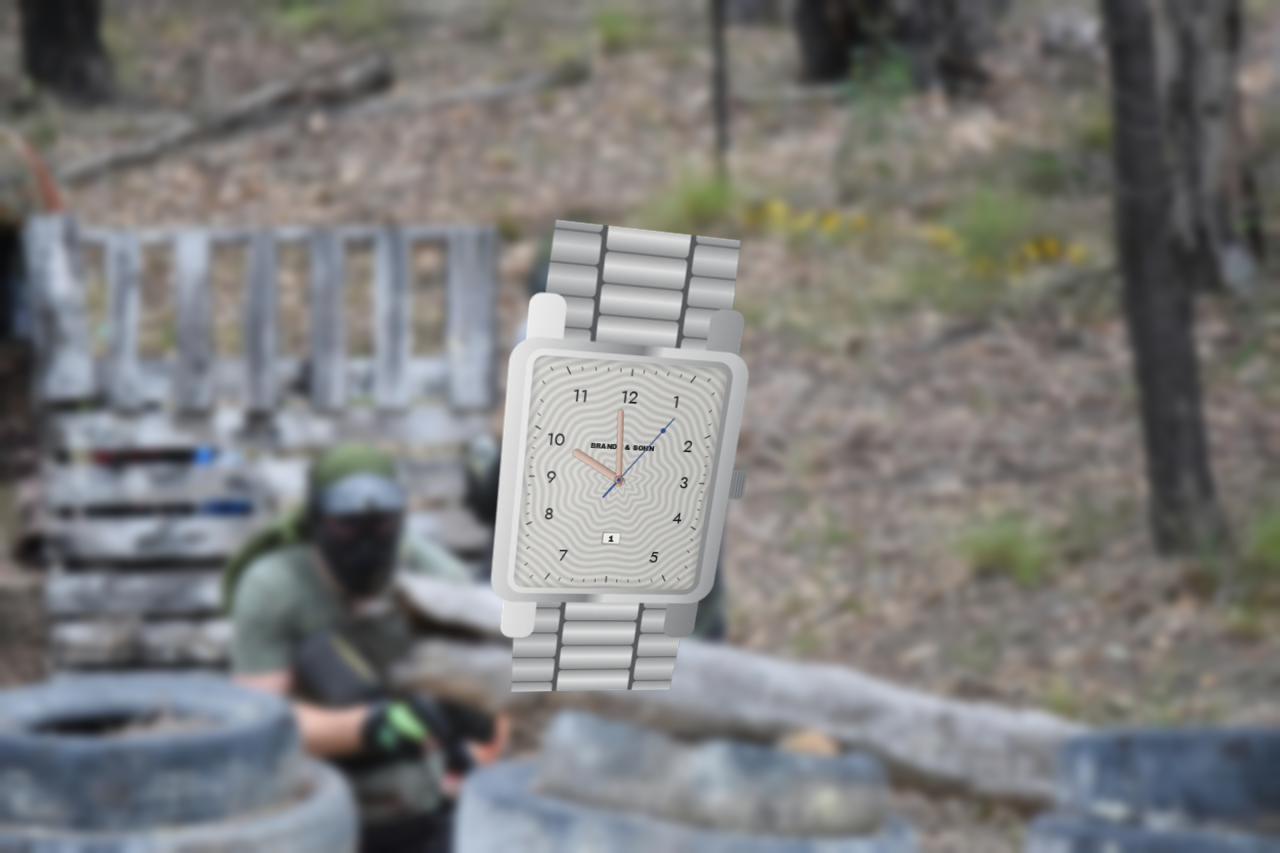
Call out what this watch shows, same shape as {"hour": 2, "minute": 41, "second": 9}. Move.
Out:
{"hour": 9, "minute": 59, "second": 6}
